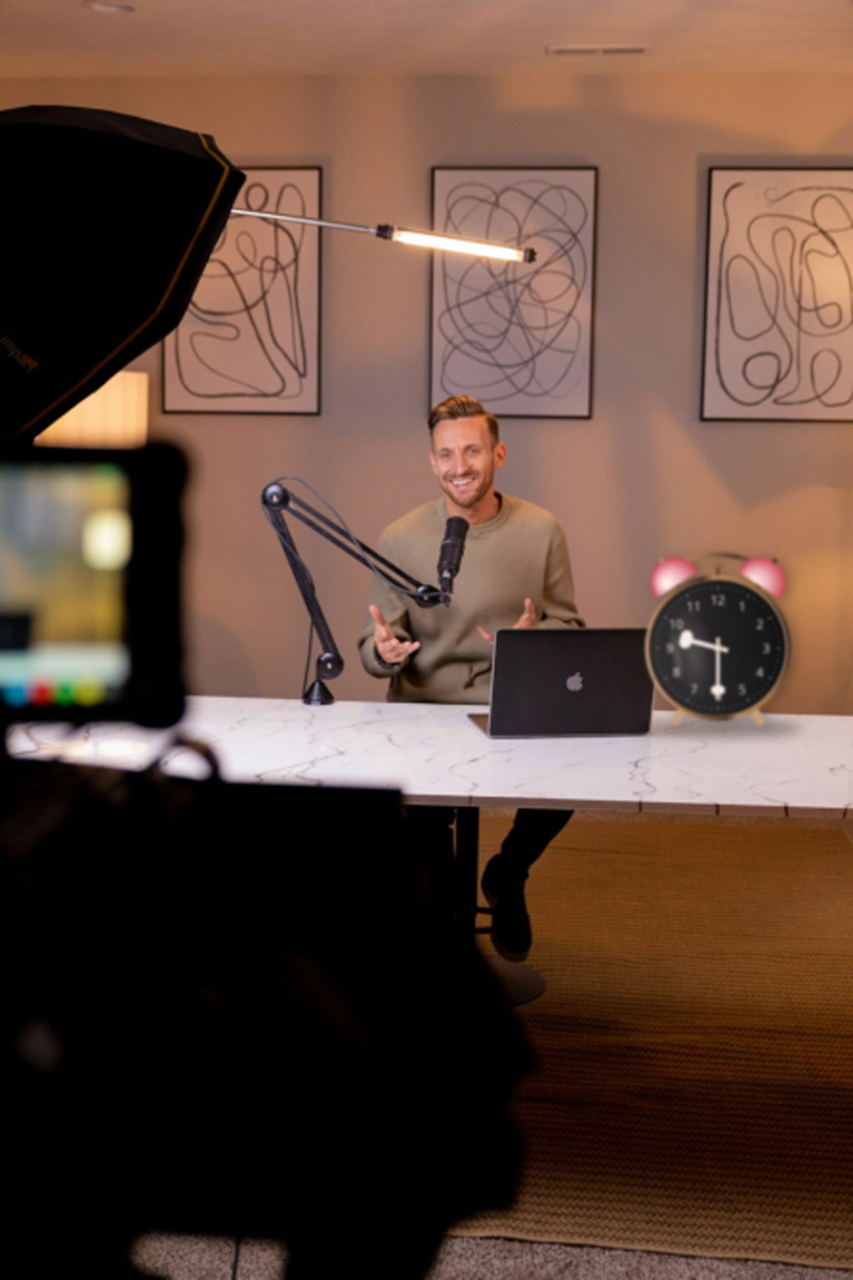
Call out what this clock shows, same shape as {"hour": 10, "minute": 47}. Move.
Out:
{"hour": 9, "minute": 30}
